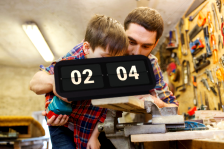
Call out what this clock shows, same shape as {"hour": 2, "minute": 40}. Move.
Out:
{"hour": 2, "minute": 4}
